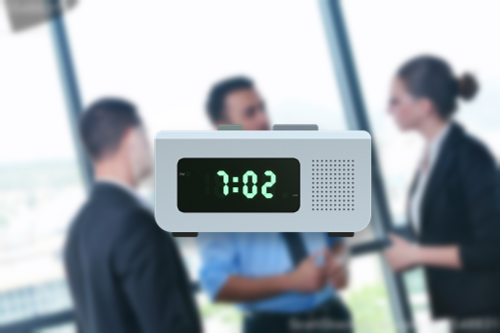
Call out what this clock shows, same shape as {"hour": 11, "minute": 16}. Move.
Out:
{"hour": 7, "minute": 2}
